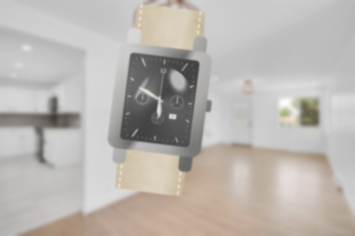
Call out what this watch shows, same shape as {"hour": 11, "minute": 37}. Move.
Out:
{"hour": 5, "minute": 49}
